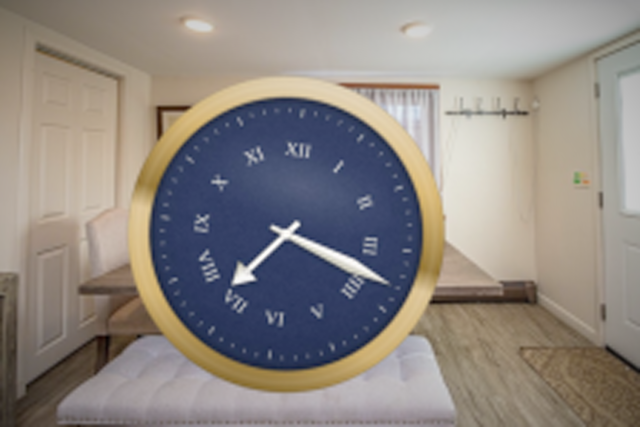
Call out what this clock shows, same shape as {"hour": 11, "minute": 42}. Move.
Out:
{"hour": 7, "minute": 18}
